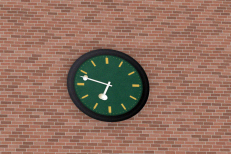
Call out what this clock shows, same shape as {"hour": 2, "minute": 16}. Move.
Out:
{"hour": 6, "minute": 48}
